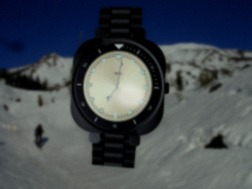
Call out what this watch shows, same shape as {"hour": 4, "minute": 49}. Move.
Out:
{"hour": 7, "minute": 1}
